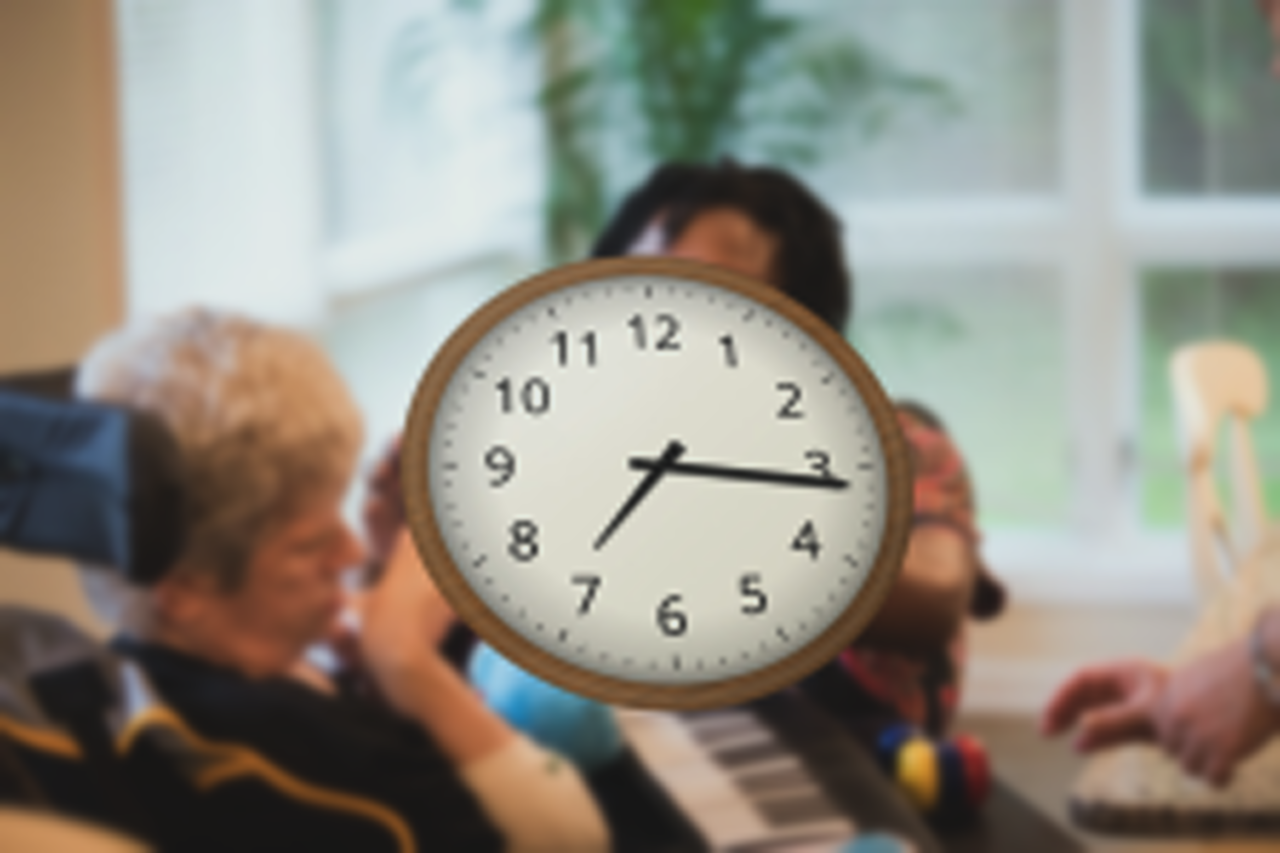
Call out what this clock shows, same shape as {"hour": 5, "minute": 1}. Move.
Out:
{"hour": 7, "minute": 16}
